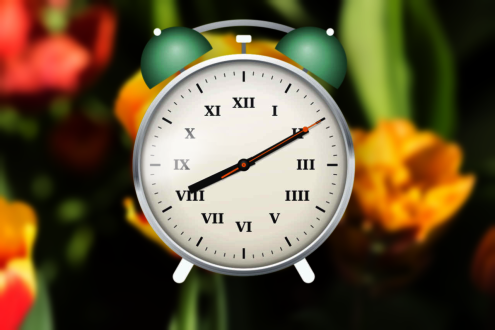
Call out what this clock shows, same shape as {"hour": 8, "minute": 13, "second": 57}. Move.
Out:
{"hour": 8, "minute": 10, "second": 10}
